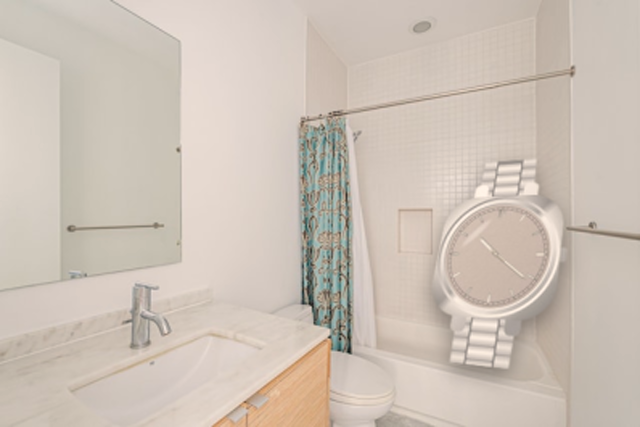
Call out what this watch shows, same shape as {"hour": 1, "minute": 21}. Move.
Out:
{"hour": 10, "minute": 21}
